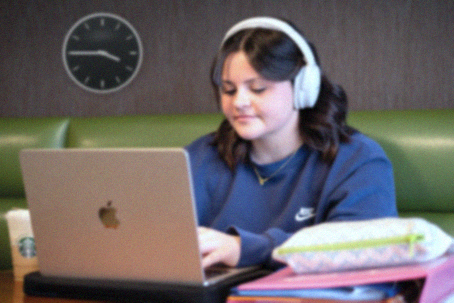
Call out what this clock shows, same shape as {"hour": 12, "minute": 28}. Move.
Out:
{"hour": 3, "minute": 45}
